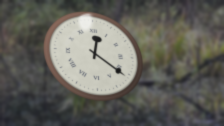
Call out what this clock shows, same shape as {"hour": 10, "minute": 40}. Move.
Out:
{"hour": 12, "minute": 21}
